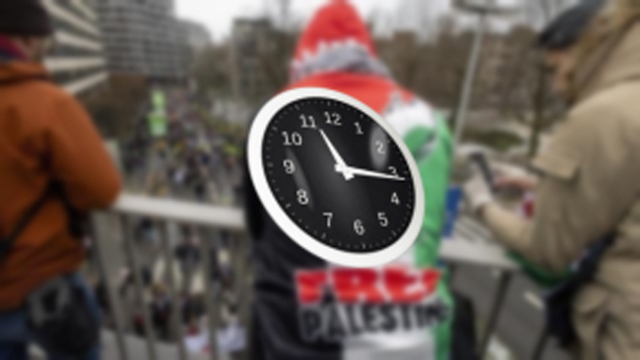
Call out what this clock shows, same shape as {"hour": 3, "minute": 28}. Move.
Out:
{"hour": 11, "minute": 16}
